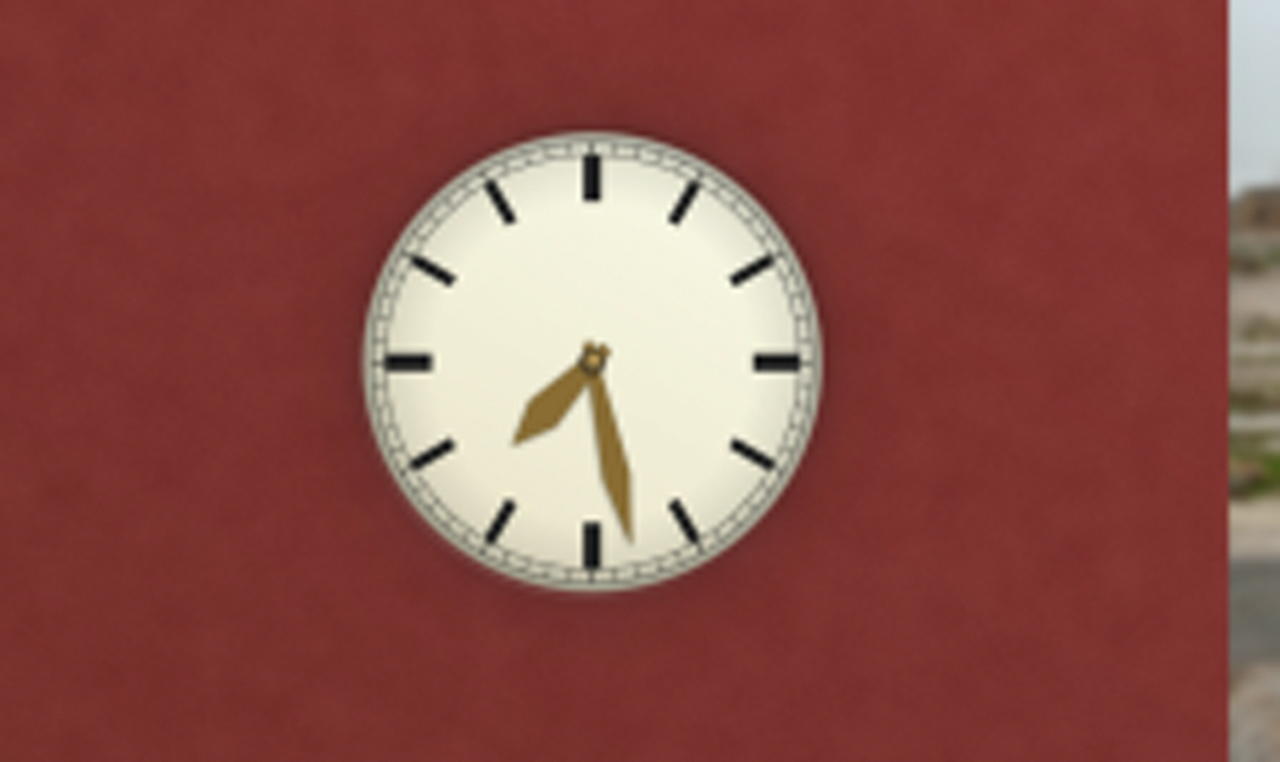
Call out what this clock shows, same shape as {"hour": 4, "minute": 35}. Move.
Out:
{"hour": 7, "minute": 28}
